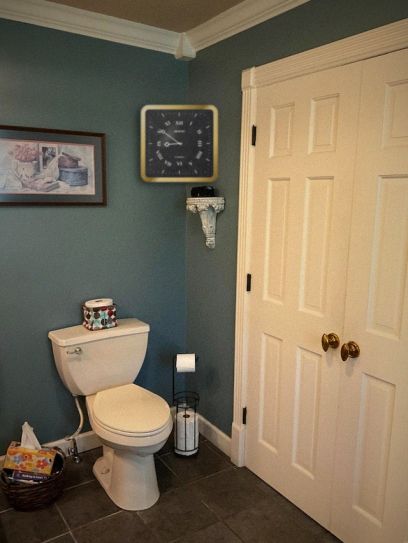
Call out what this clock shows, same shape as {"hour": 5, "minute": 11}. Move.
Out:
{"hour": 8, "minute": 51}
